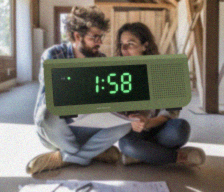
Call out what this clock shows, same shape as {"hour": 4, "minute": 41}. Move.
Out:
{"hour": 1, "minute": 58}
